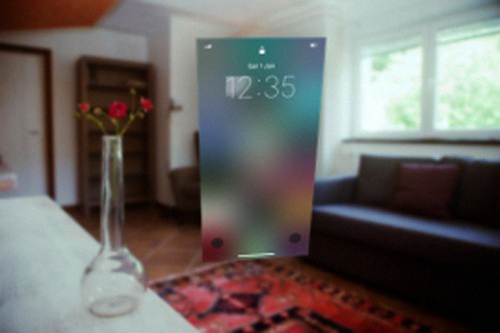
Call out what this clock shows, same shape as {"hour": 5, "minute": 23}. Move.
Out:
{"hour": 12, "minute": 35}
